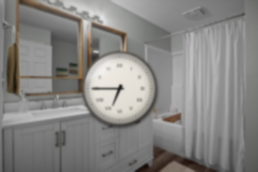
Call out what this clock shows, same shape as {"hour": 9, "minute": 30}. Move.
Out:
{"hour": 6, "minute": 45}
